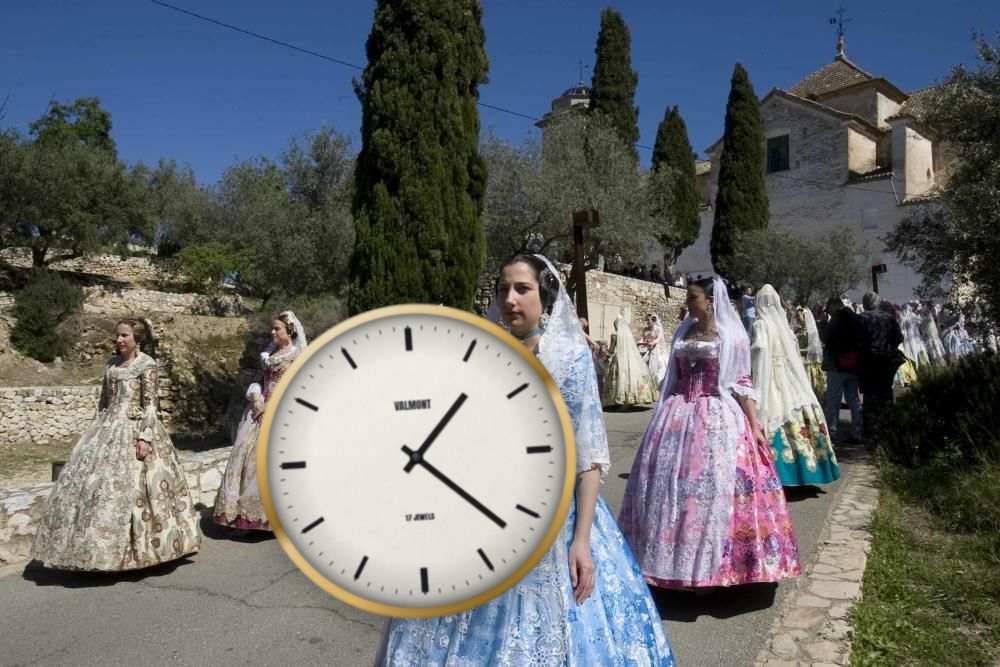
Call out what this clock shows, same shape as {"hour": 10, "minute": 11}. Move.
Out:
{"hour": 1, "minute": 22}
